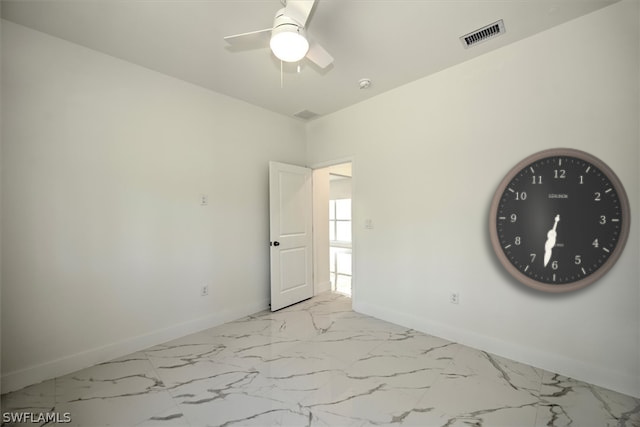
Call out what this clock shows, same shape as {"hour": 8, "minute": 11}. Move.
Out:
{"hour": 6, "minute": 32}
